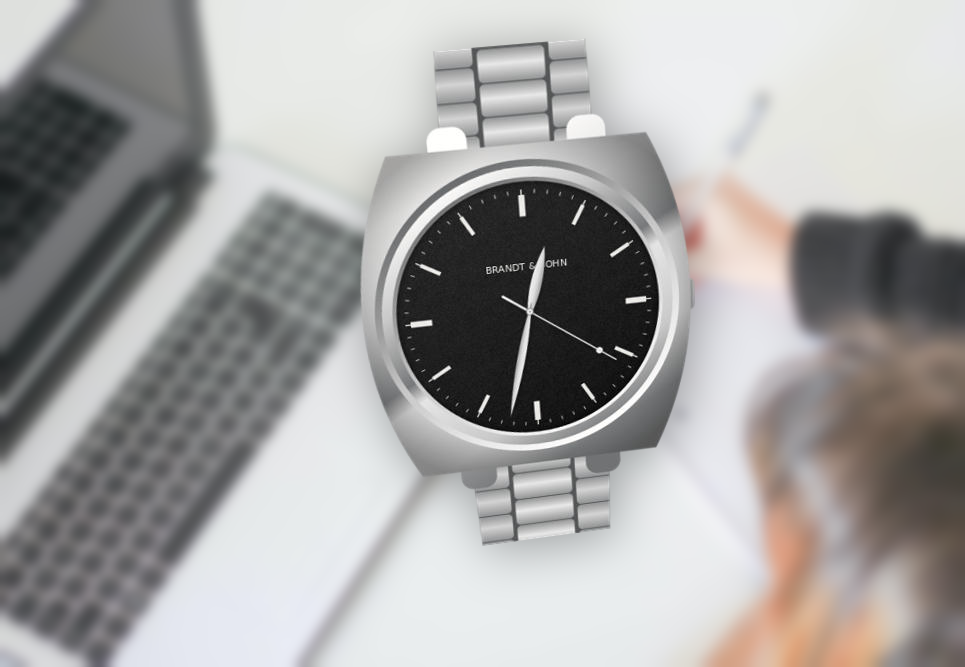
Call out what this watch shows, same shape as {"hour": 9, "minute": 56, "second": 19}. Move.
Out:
{"hour": 12, "minute": 32, "second": 21}
